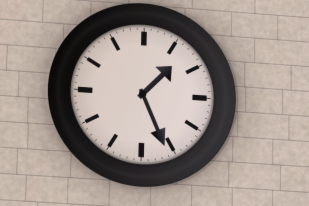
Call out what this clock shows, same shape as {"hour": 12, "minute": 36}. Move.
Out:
{"hour": 1, "minute": 26}
